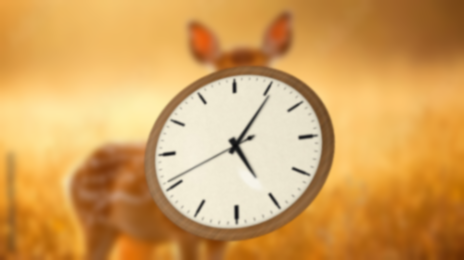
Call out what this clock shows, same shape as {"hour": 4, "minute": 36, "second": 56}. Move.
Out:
{"hour": 5, "minute": 5, "second": 41}
